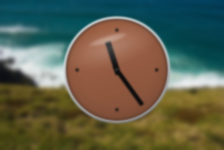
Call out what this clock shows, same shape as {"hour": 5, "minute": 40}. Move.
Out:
{"hour": 11, "minute": 24}
